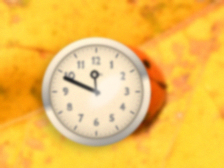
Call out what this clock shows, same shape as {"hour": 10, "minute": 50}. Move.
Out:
{"hour": 11, "minute": 49}
